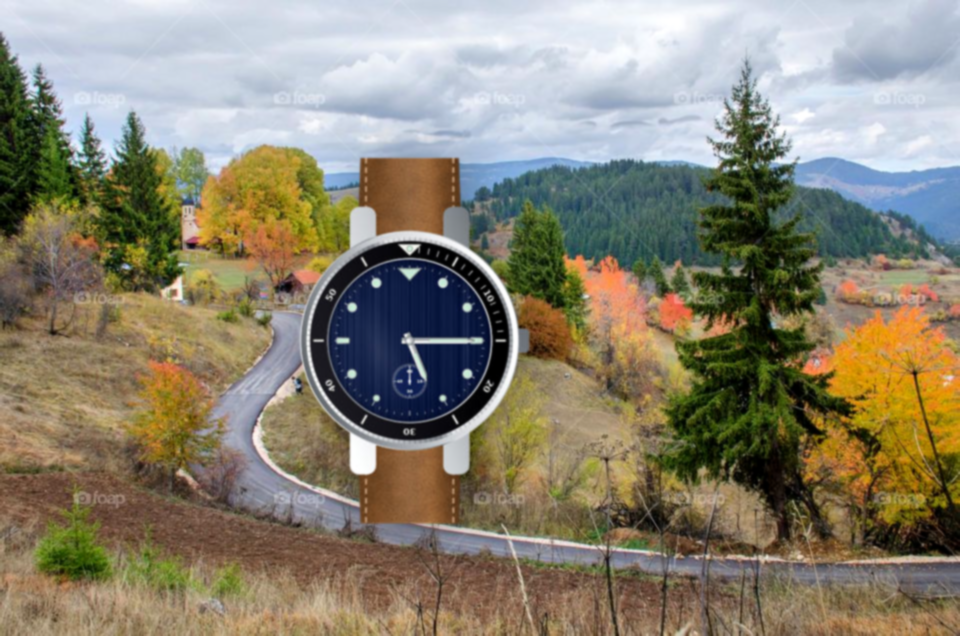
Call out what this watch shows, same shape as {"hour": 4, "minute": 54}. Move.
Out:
{"hour": 5, "minute": 15}
